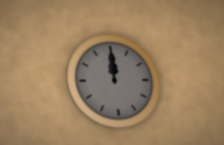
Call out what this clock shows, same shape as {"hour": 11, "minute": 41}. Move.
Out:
{"hour": 12, "minute": 0}
